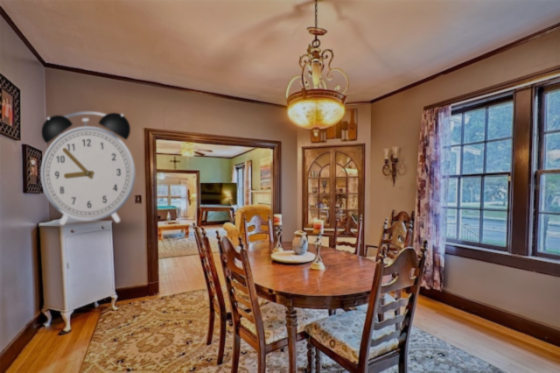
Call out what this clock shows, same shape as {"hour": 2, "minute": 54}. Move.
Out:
{"hour": 8, "minute": 53}
